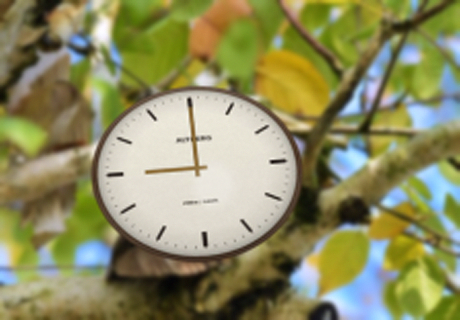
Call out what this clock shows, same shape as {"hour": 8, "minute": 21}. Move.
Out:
{"hour": 9, "minute": 0}
